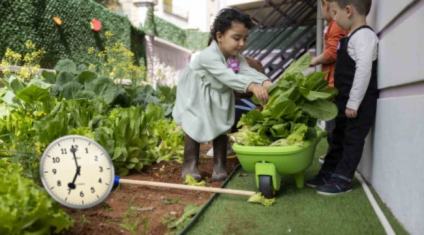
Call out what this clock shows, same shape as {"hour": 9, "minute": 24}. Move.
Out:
{"hour": 6, "minute": 59}
